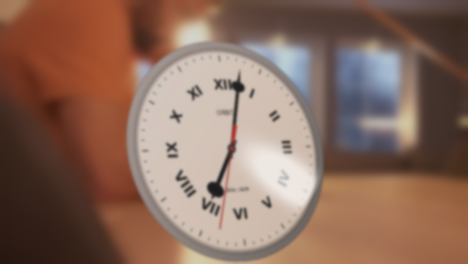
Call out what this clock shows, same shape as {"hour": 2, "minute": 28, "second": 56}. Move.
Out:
{"hour": 7, "minute": 2, "second": 33}
